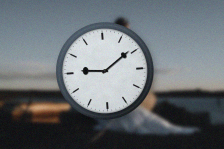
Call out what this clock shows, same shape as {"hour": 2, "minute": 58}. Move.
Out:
{"hour": 9, "minute": 9}
